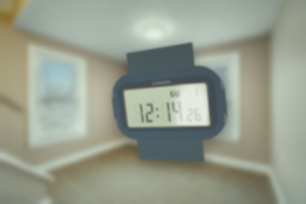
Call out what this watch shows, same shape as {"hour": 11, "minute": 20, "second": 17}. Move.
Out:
{"hour": 12, "minute": 14, "second": 26}
